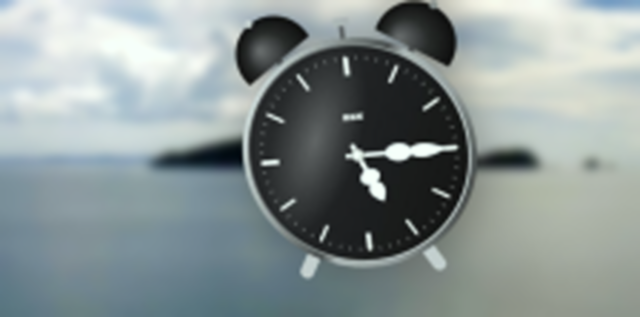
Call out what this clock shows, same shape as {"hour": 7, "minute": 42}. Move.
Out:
{"hour": 5, "minute": 15}
